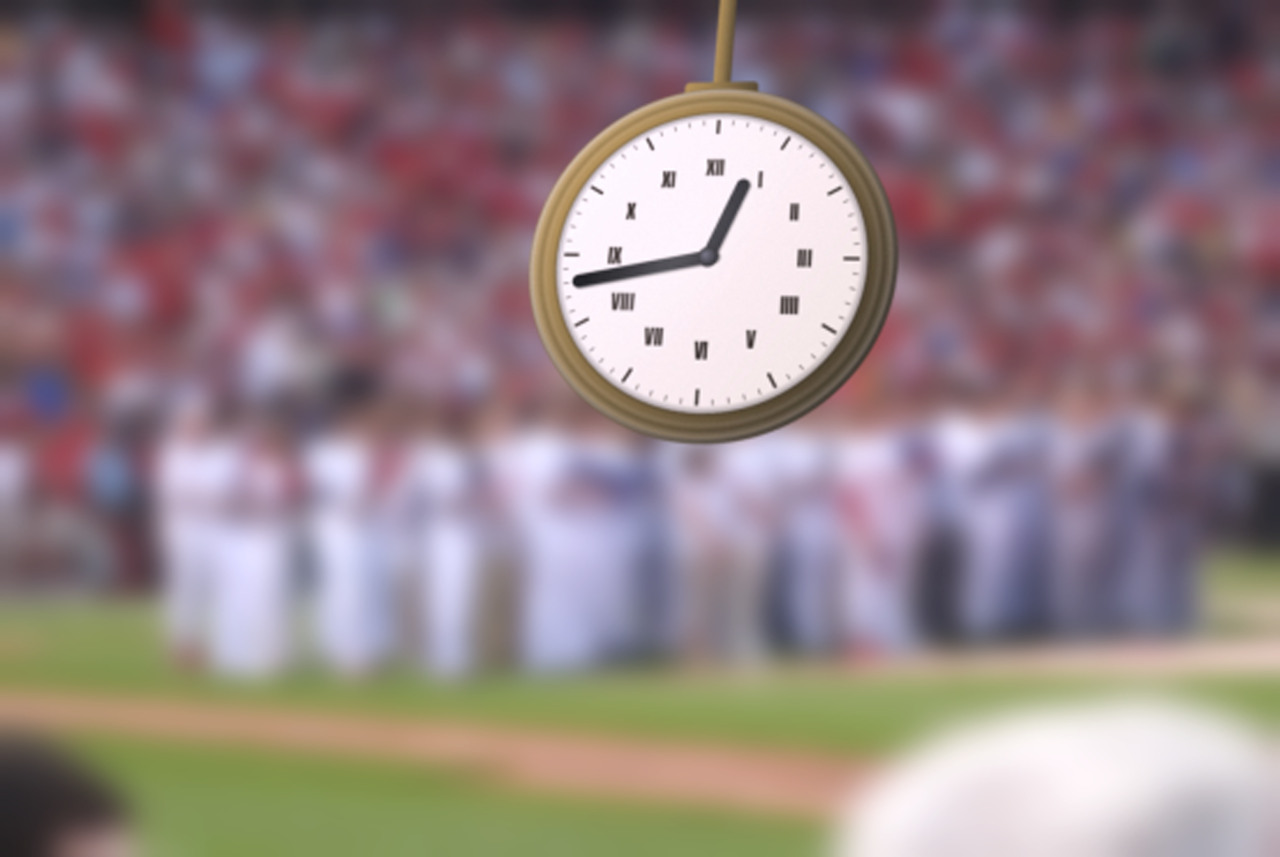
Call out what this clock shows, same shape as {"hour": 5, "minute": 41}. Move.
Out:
{"hour": 12, "minute": 43}
